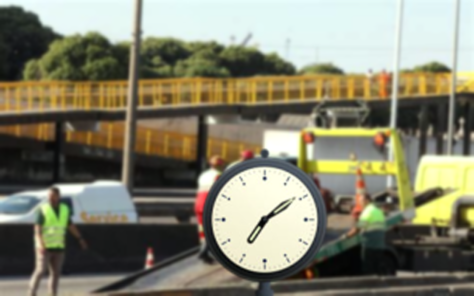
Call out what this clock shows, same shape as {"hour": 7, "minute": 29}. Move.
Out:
{"hour": 7, "minute": 9}
